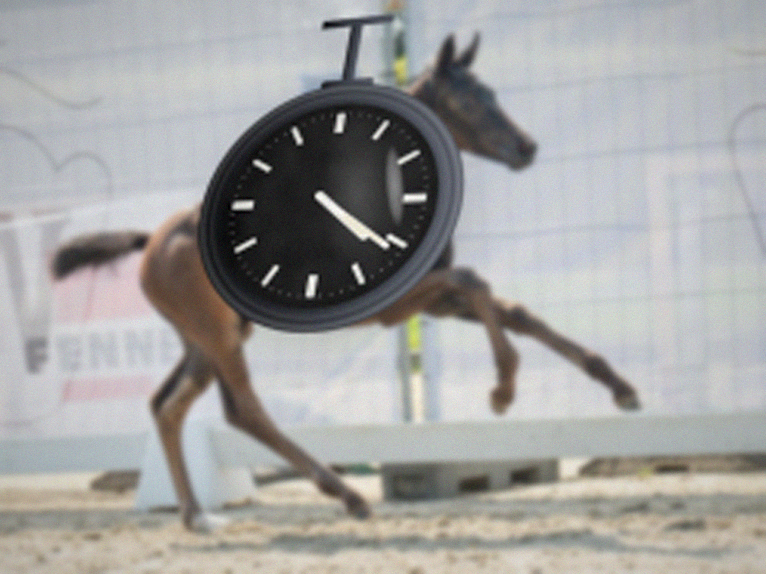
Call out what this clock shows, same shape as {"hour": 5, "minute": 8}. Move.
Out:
{"hour": 4, "minute": 21}
